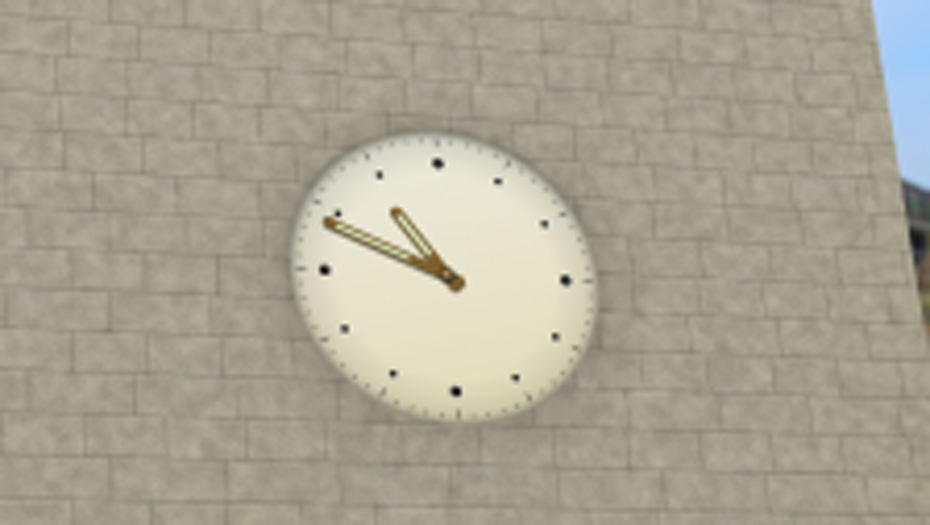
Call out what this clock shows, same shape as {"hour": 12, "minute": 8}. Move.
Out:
{"hour": 10, "minute": 49}
